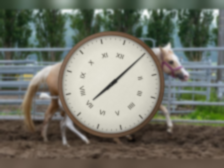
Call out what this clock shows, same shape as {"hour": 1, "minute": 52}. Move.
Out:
{"hour": 7, "minute": 5}
